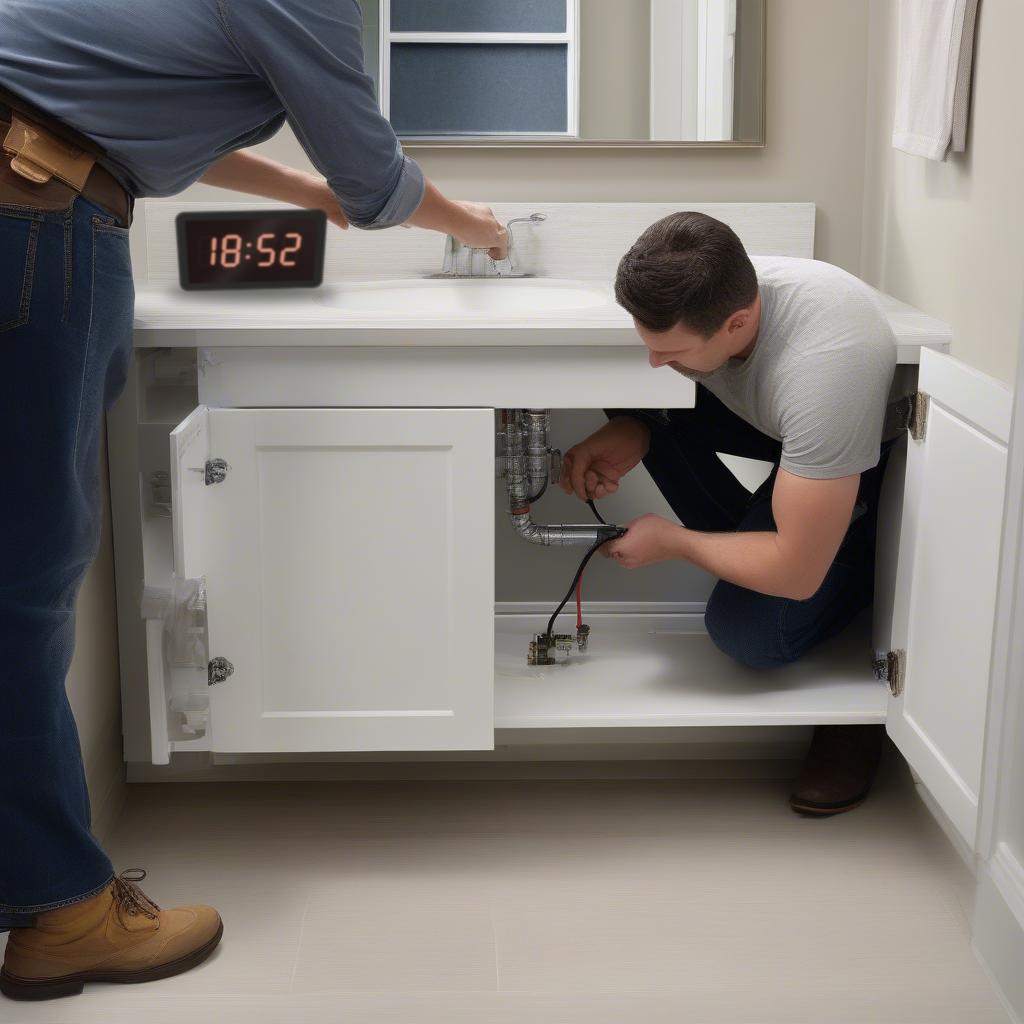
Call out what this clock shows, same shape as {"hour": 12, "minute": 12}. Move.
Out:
{"hour": 18, "minute": 52}
